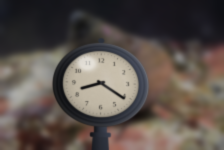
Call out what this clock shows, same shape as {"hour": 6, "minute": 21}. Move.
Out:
{"hour": 8, "minute": 21}
